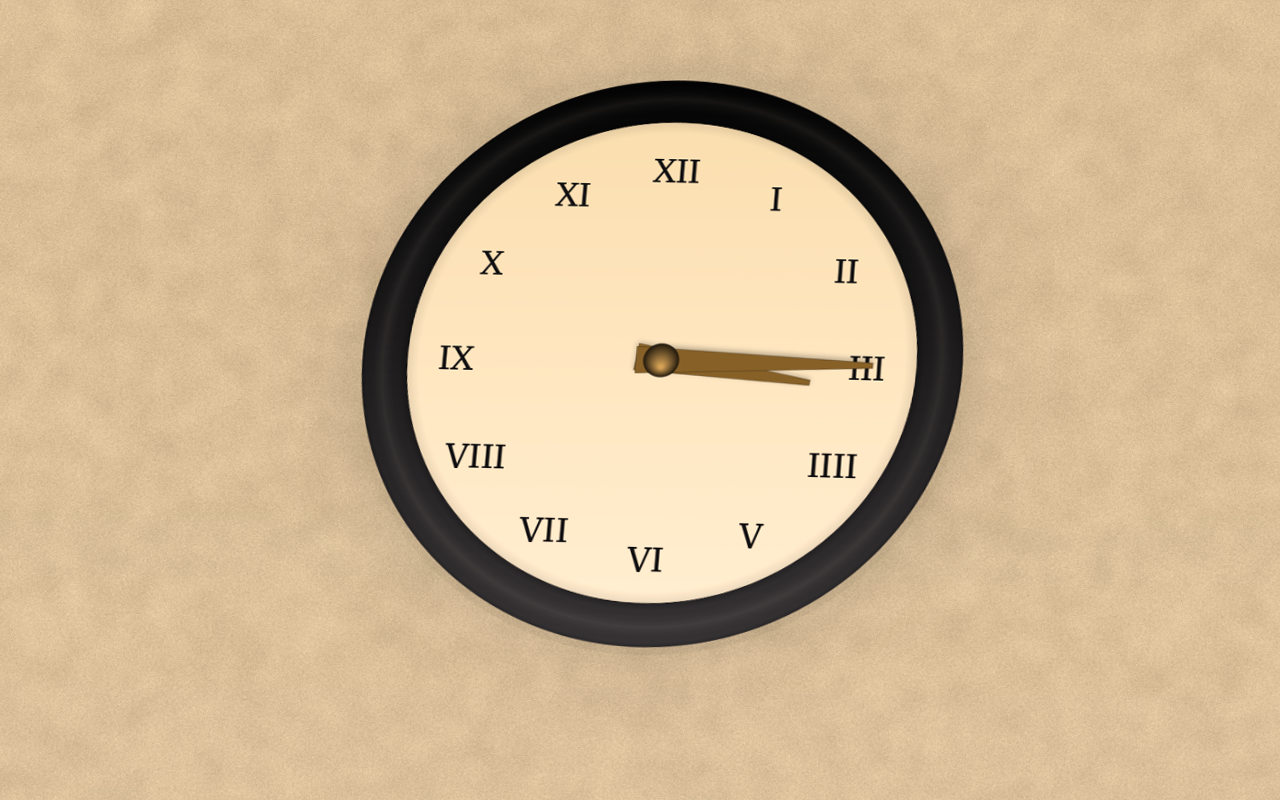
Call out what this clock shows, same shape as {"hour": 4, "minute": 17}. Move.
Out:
{"hour": 3, "minute": 15}
